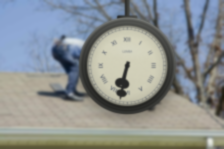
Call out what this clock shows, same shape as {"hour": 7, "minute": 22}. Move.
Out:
{"hour": 6, "minute": 32}
